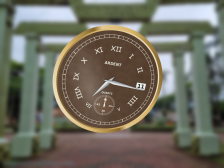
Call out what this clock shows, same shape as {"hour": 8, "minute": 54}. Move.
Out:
{"hour": 7, "minute": 16}
